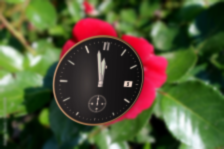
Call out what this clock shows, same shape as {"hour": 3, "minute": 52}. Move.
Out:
{"hour": 11, "minute": 58}
